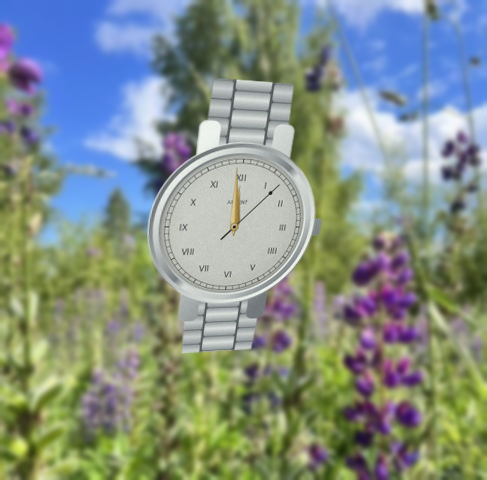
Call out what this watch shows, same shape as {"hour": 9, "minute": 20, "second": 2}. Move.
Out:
{"hour": 11, "minute": 59, "second": 7}
